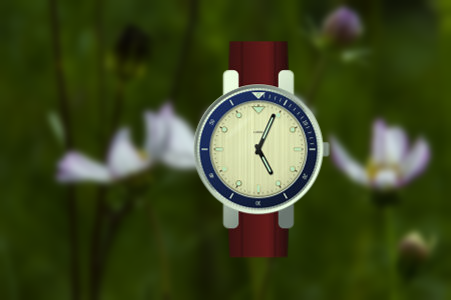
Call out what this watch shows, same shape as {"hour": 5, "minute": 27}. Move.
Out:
{"hour": 5, "minute": 4}
